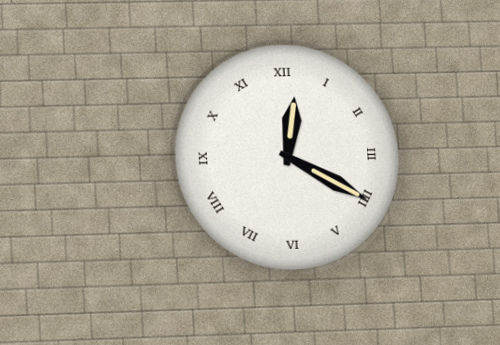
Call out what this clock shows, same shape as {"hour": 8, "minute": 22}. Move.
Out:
{"hour": 12, "minute": 20}
